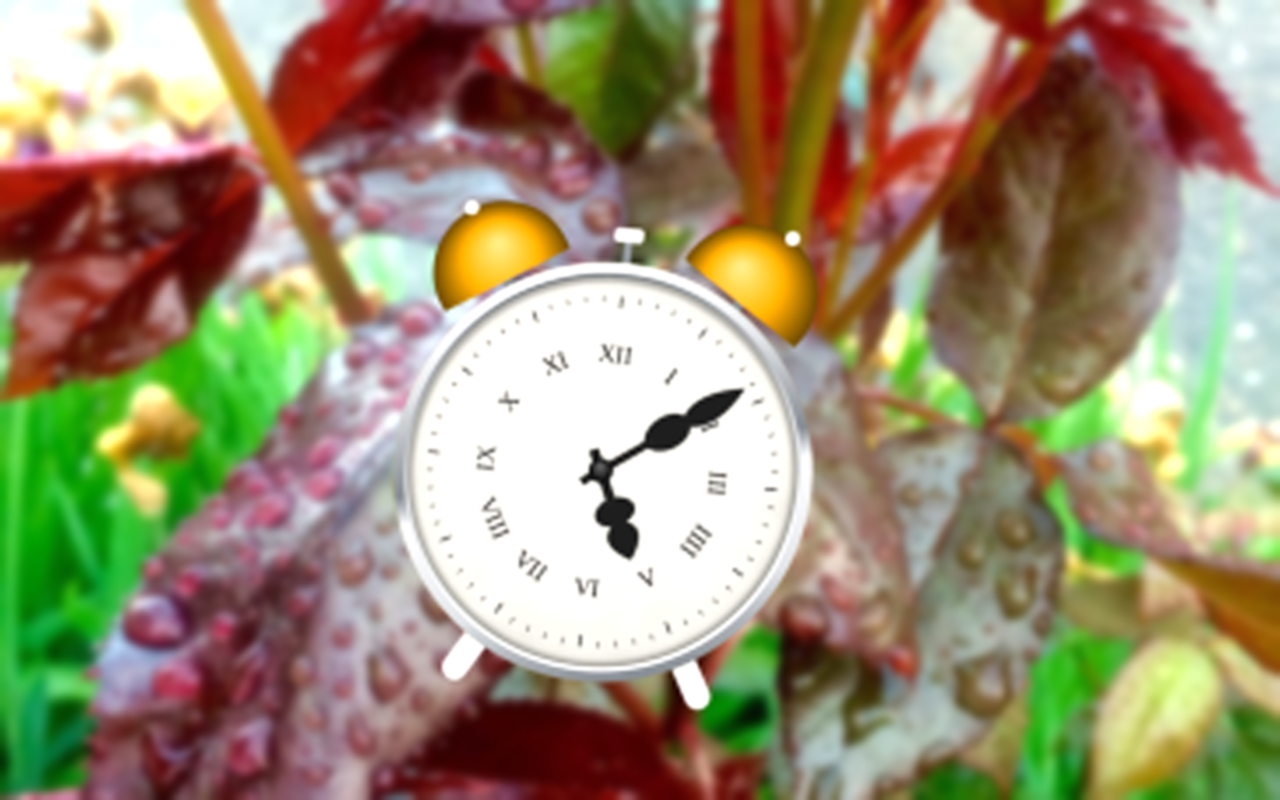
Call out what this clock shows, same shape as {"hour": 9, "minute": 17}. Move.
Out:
{"hour": 5, "minute": 9}
